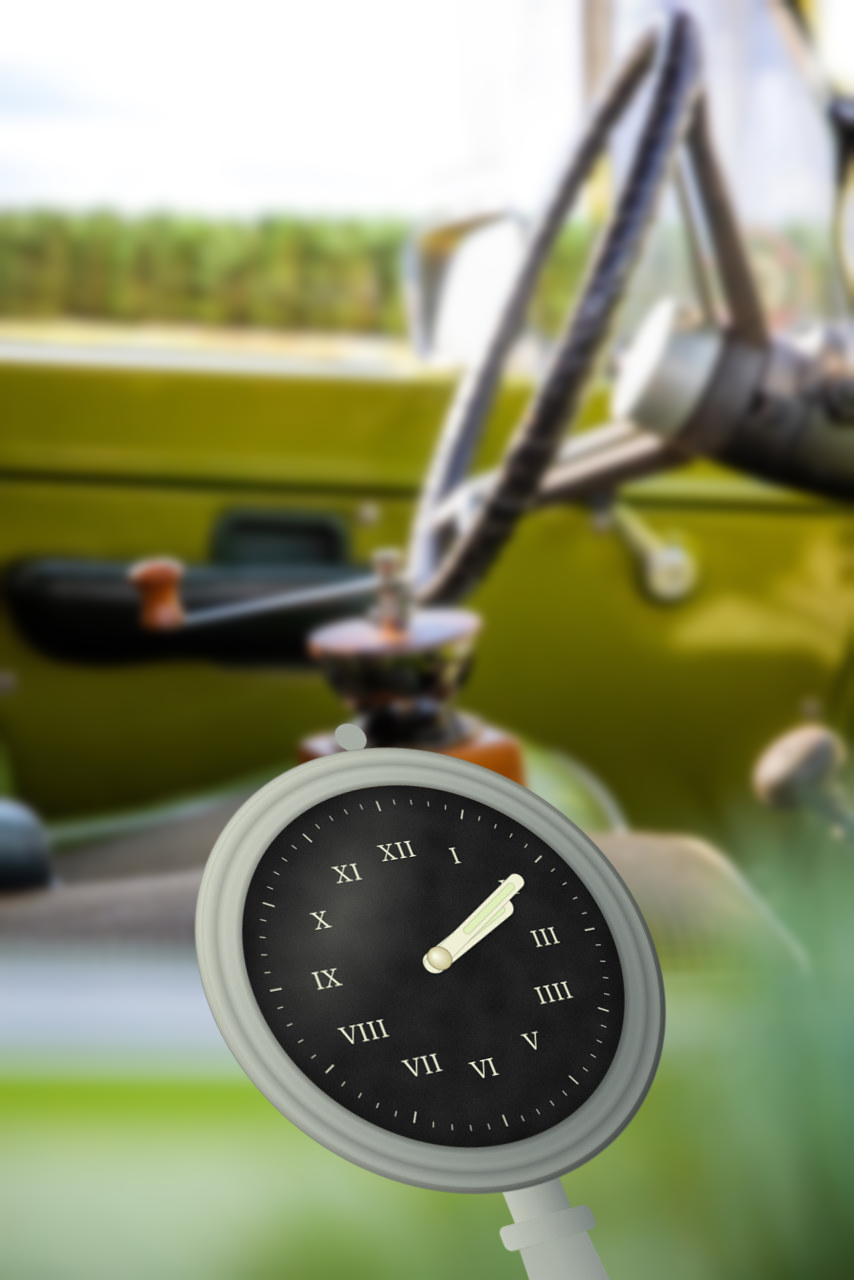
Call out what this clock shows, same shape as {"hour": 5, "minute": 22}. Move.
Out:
{"hour": 2, "minute": 10}
